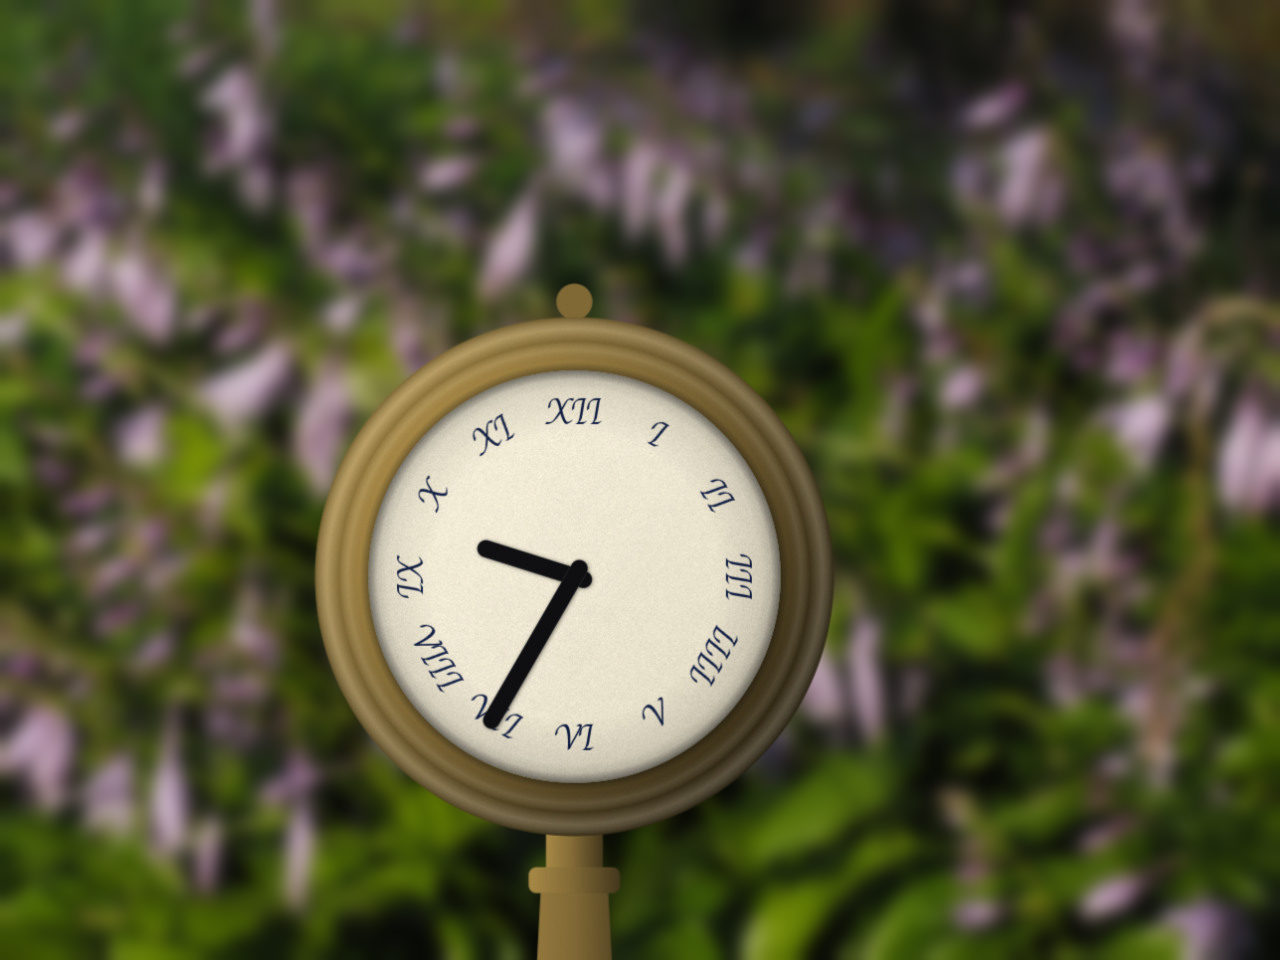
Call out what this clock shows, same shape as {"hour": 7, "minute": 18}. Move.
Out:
{"hour": 9, "minute": 35}
